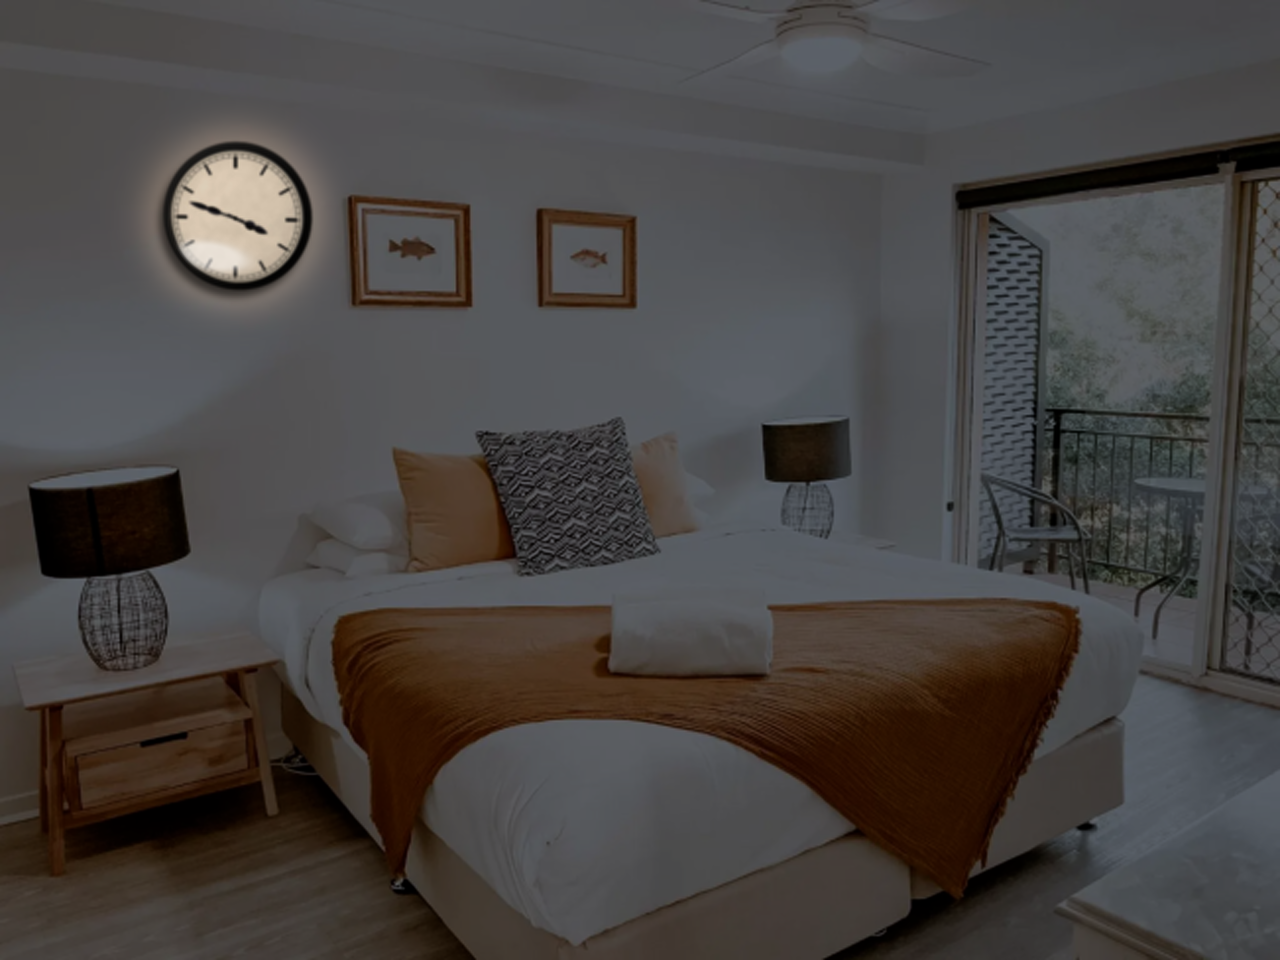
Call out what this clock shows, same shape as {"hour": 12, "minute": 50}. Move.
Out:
{"hour": 3, "minute": 48}
